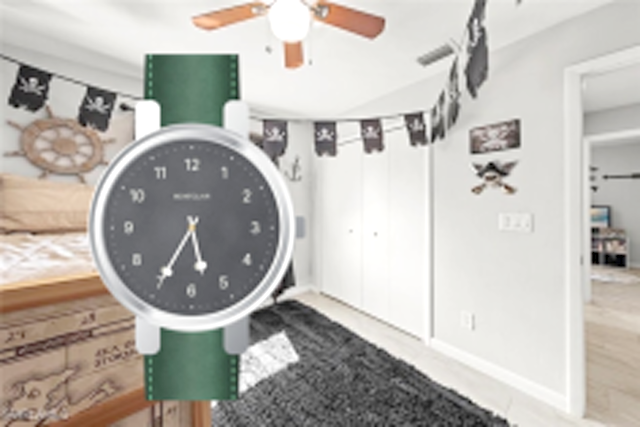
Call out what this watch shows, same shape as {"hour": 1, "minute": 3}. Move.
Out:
{"hour": 5, "minute": 35}
